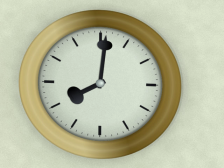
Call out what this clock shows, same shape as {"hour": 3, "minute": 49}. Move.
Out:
{"hour": 8, "minute": 1}
